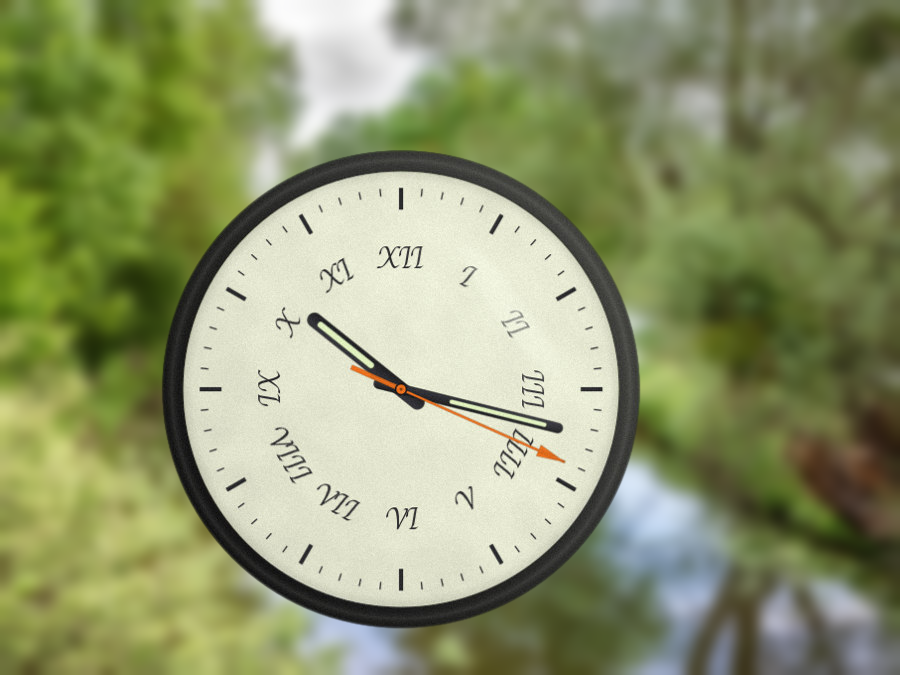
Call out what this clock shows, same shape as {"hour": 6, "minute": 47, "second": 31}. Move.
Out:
{"hour": 10, "minute": 17, "second": 19}
